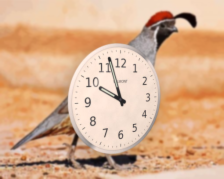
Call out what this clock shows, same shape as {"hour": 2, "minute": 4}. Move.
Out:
{"hour": 9, "minute": 57}
